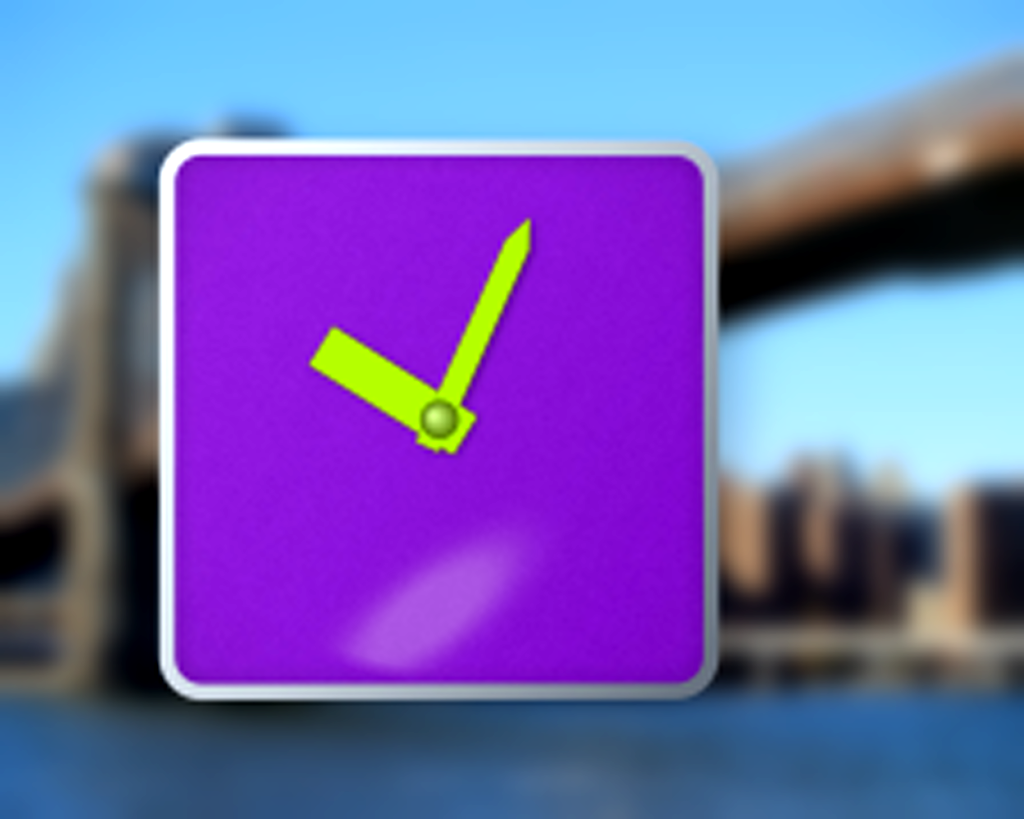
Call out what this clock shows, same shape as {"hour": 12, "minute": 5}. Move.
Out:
{"hour": 10, "minute": 4}
